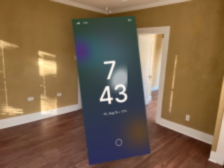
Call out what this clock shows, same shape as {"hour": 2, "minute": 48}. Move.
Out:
{"hour": 7, "minute": 43}
